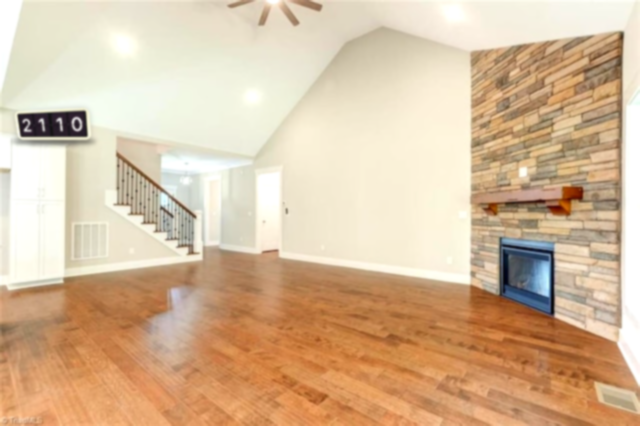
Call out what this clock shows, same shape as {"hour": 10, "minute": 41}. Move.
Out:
{"hour": 21, "minute": 10}
